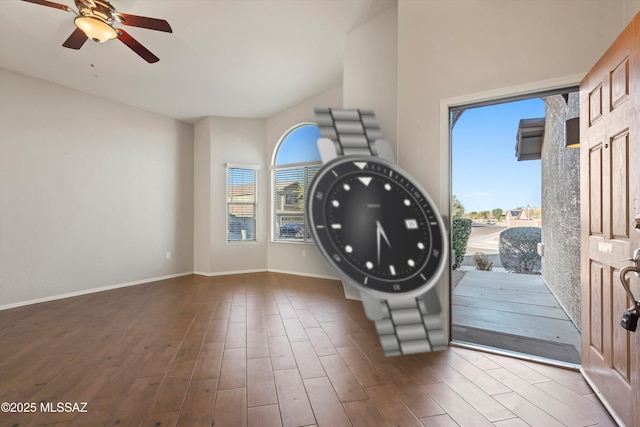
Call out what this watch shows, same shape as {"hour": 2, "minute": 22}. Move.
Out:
{"hour": 5, "minute": 33}
